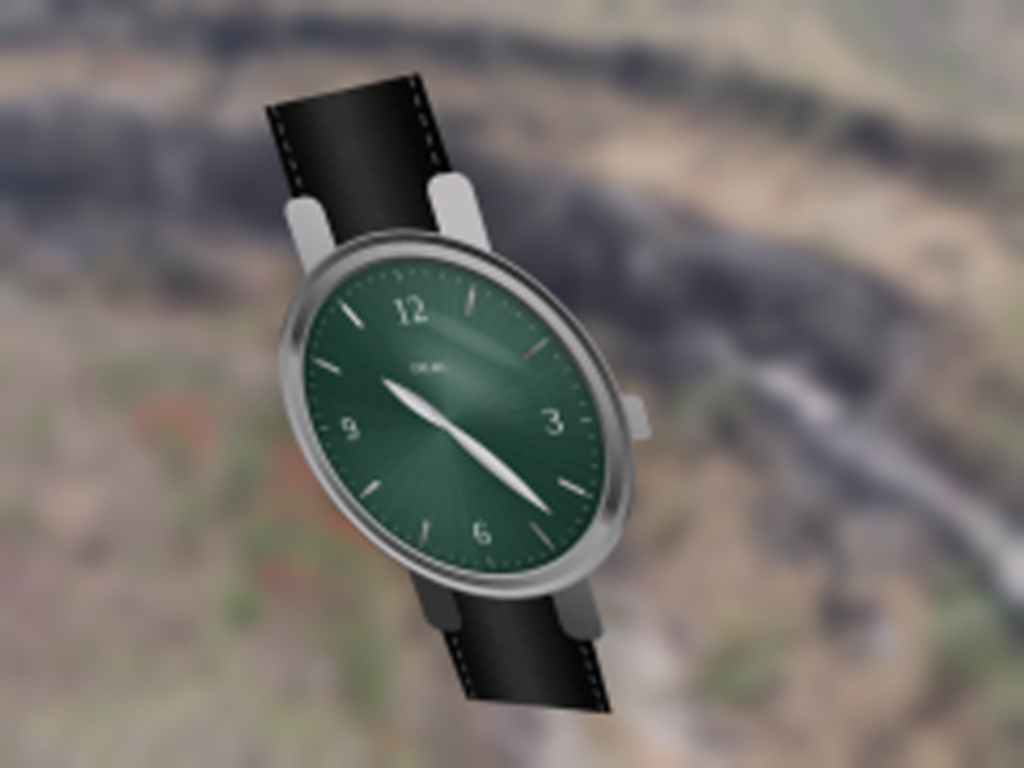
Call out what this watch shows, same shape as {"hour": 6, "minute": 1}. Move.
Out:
{"hour": 10, "minute": 23}
